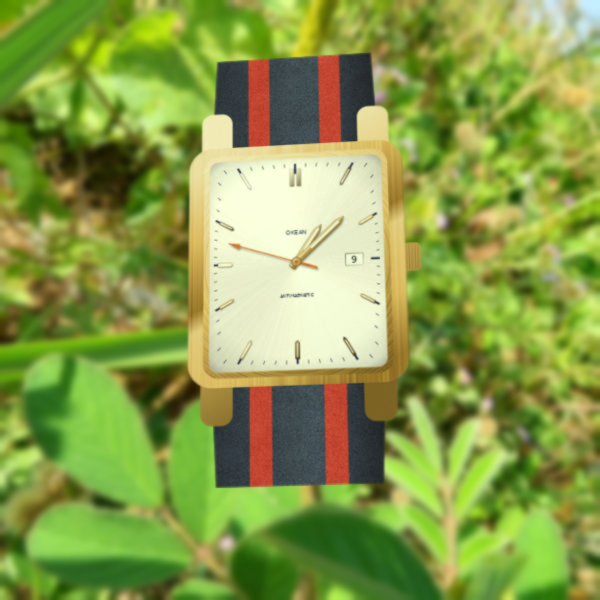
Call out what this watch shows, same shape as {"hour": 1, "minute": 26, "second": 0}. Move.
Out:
{"hour": 1, "minute": 7, "second": 48}
